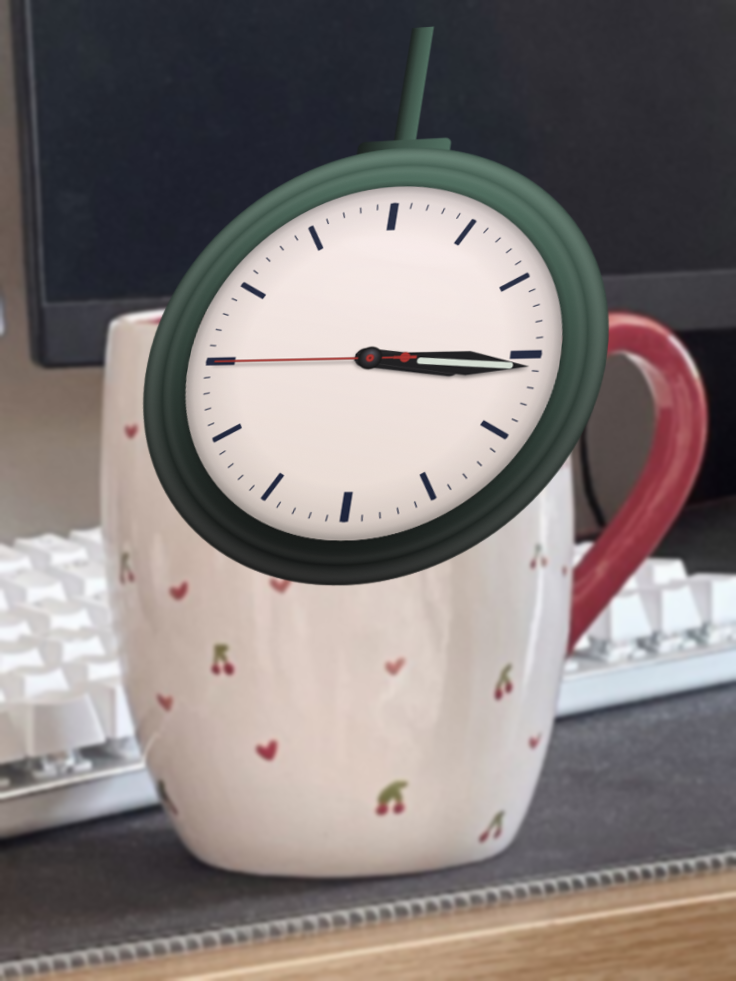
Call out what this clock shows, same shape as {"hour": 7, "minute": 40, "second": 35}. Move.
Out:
{"hour": 3, "minute": 15, "second": 45}
